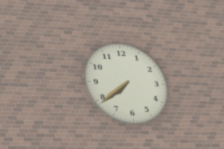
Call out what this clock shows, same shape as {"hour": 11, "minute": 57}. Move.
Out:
{"hour": 7, "minute": 39}
